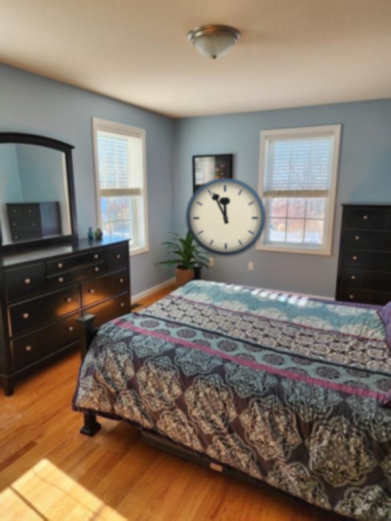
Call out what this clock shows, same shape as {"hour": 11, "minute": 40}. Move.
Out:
{"hour": 11, "minute": 56}
